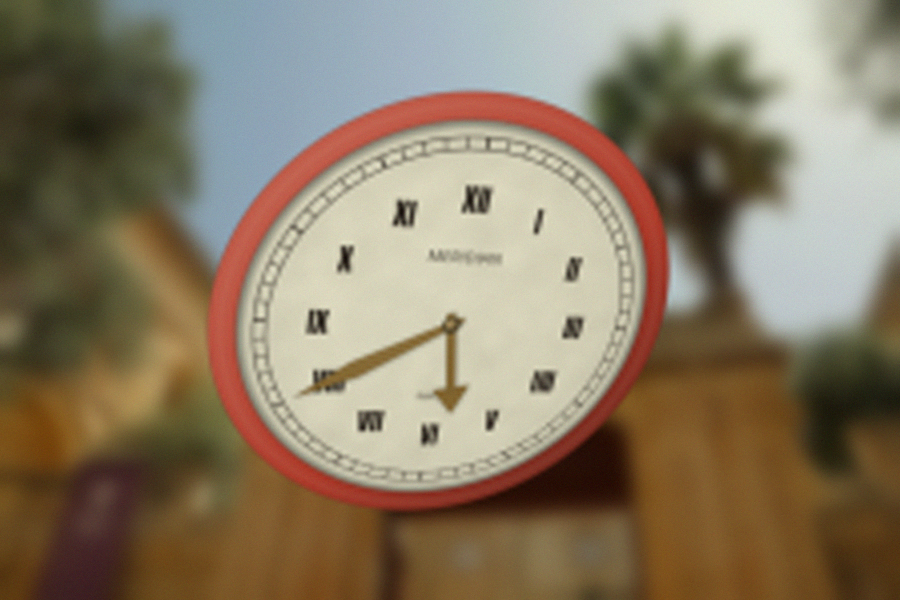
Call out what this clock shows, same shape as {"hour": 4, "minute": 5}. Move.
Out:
{"hour": 5, "minute": 40}
